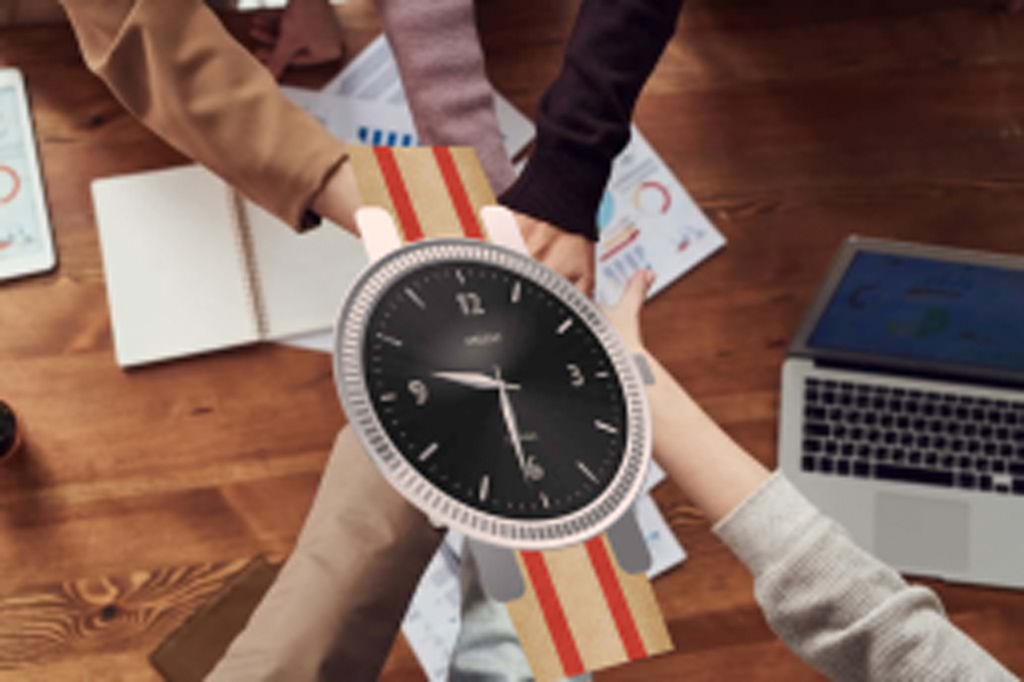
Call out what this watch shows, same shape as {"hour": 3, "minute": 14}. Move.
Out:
{"hour": 9, "minute": 31}
